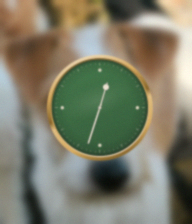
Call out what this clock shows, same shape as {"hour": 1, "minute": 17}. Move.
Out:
{"hour": 12, "minute": 33}
